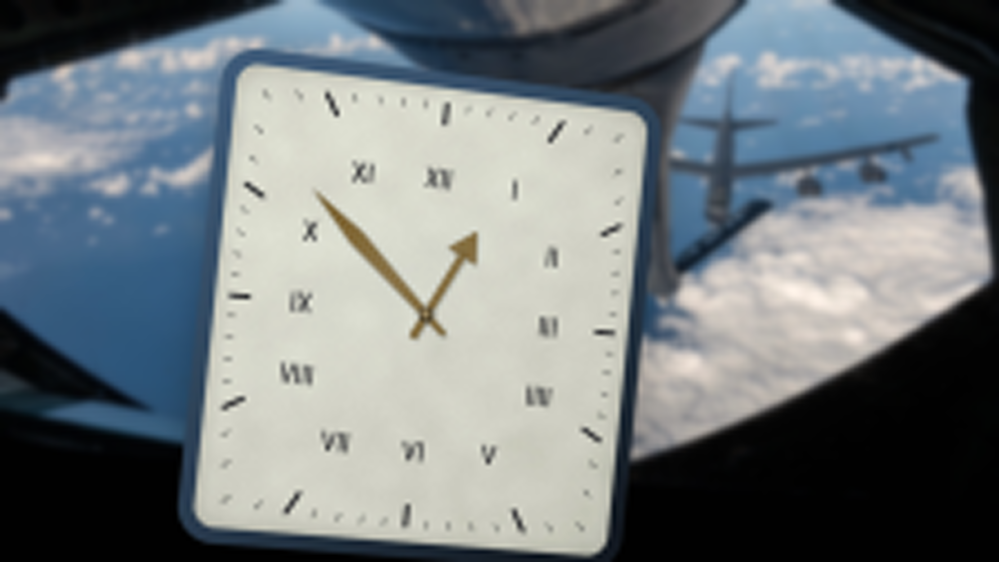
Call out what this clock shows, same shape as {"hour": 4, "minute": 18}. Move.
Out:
{"hour": 12, "minute": 52}
